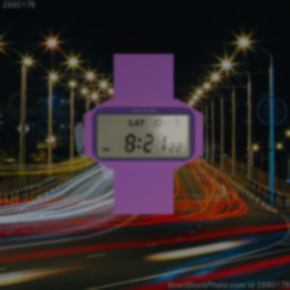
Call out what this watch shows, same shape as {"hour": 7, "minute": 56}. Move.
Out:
{"hour": 8, "minute": 21}
